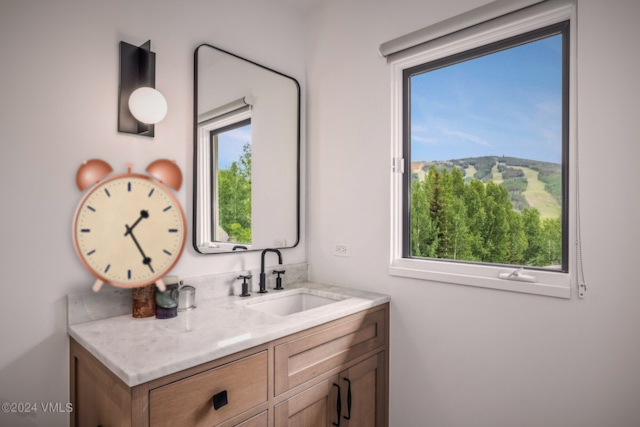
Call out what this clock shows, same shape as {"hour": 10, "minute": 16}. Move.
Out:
{"hour": 1, "minute": 25}
